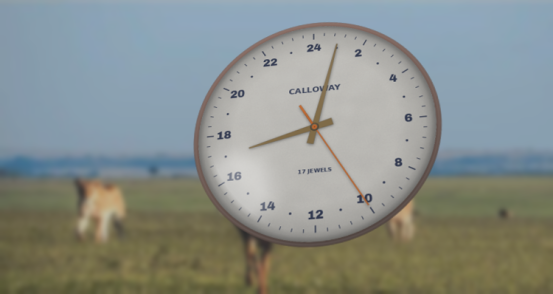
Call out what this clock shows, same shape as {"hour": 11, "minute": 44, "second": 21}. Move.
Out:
{"hour": 17, "minute": 2, "second": 25}
